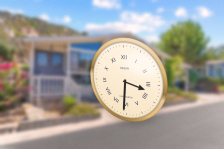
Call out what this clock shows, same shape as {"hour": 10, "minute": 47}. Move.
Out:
{"hour": 3, "minute": 31}
